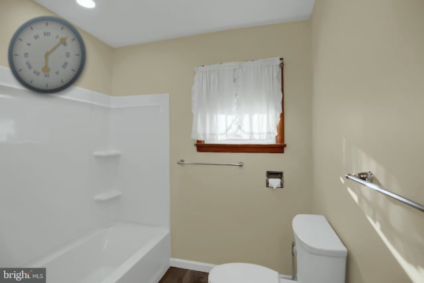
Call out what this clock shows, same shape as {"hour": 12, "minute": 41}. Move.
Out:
{"hour": 6, "minute": 8}
